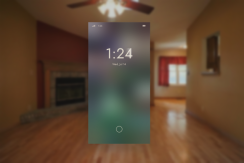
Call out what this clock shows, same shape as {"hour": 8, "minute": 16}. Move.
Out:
{"hour": 1, "minute": 24}
